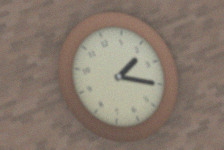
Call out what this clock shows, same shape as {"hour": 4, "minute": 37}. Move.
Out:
{"hour": 2, "minute": 20}
